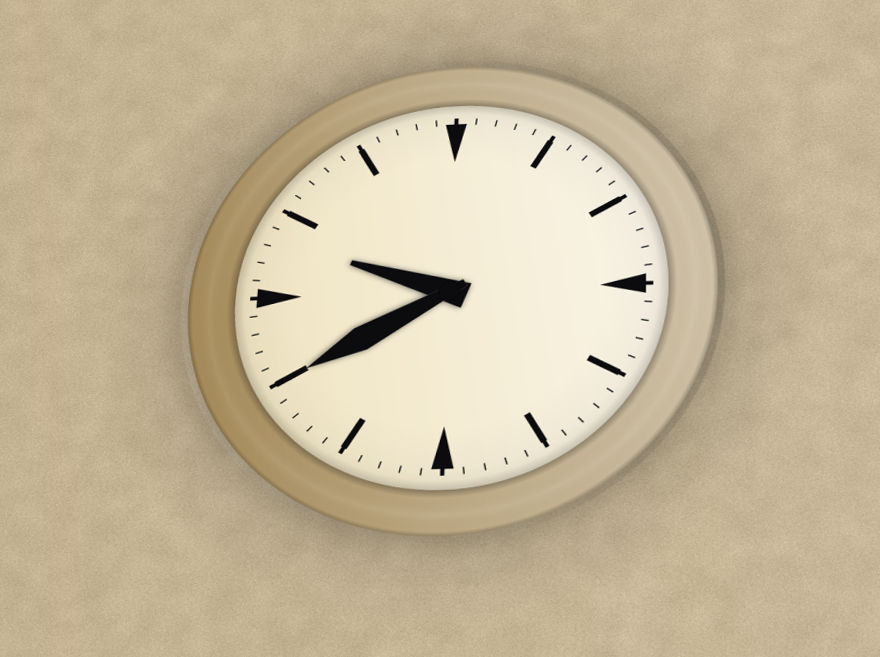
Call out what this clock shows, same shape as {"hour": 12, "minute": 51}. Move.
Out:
{"hour": 9, "minute": 40}
